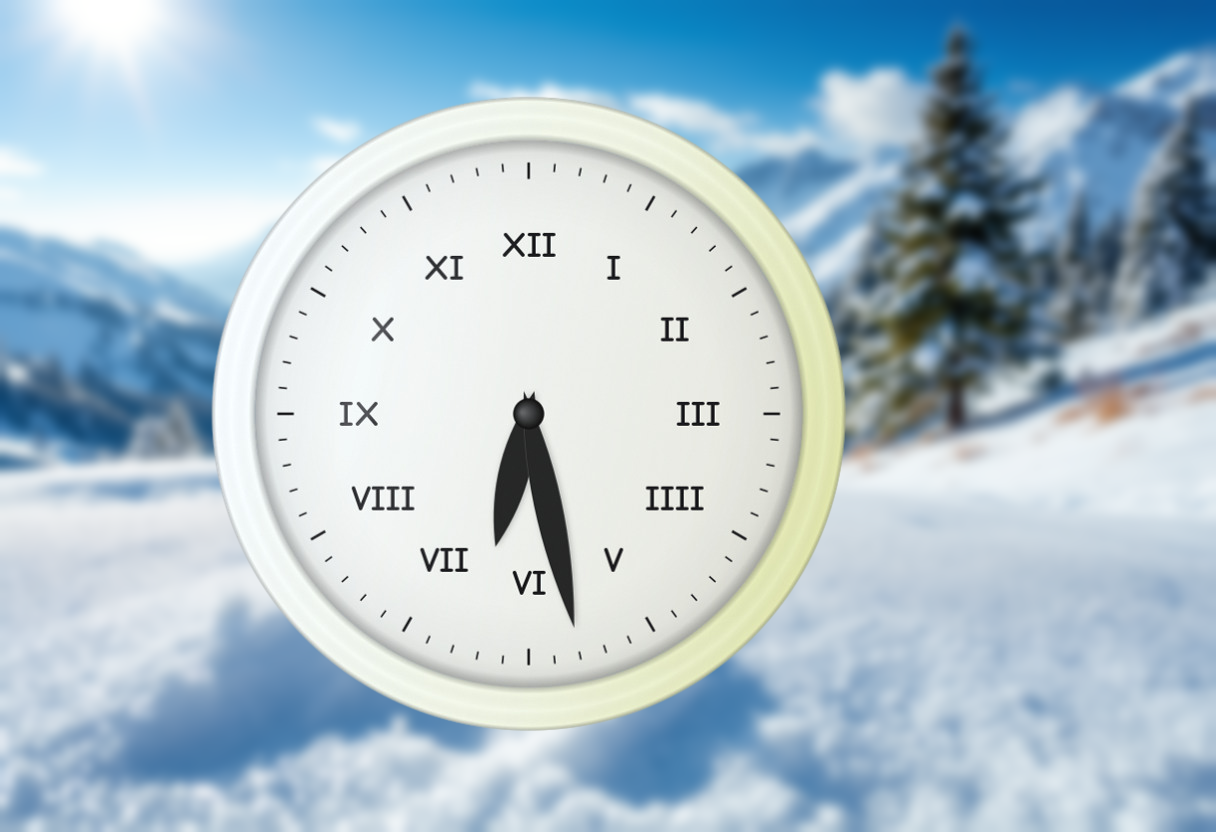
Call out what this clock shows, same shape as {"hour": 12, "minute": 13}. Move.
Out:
{"hour": 6, "minute": 28}
